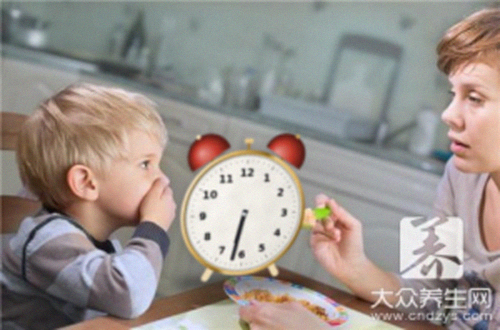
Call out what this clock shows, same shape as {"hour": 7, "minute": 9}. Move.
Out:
{"hour": 6, "minute": 32}
